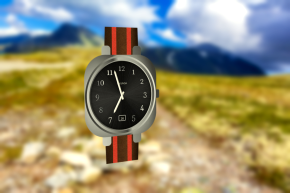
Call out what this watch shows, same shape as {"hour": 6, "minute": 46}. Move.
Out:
{"hour": 6, "minute": 57}
